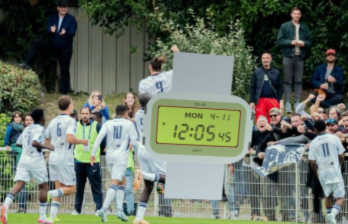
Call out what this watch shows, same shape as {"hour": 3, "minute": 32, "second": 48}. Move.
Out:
{"hour": 12, "minute": 5, "second": 45}
